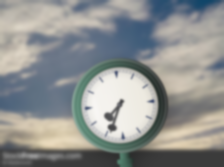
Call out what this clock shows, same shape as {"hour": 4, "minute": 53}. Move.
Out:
{"hour": 7, "minute": 34}
